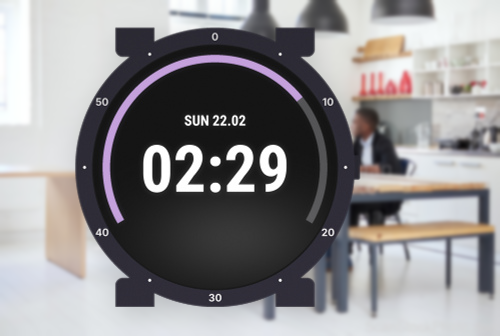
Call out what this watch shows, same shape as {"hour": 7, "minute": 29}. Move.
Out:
{"hour": 2, "minute": 29}
